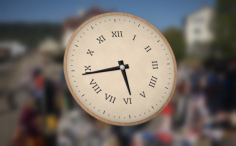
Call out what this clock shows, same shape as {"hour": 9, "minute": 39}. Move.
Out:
{"hour": 5, "minute": 44}
